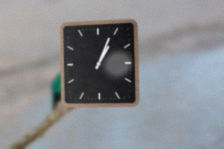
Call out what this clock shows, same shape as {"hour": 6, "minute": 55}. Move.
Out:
{"hour": 1, "minute": 4}
